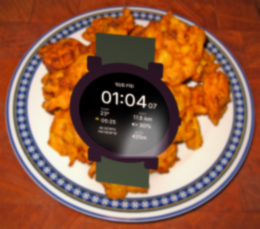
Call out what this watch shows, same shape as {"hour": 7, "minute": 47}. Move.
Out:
{"hour": 1, "minute": 4}
